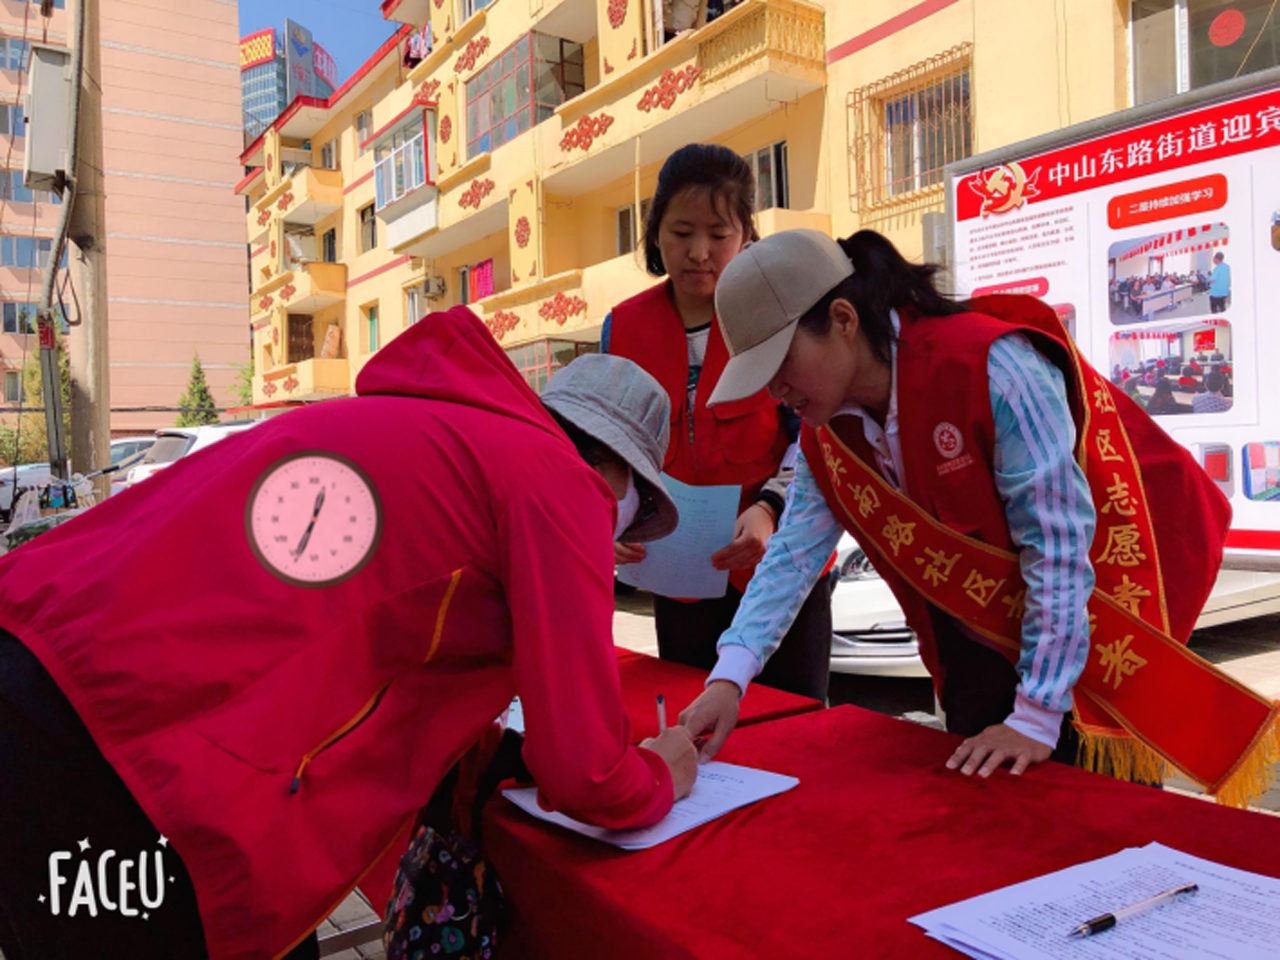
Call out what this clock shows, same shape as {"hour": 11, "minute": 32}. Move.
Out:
{"hour": 12, "minute": 34}
